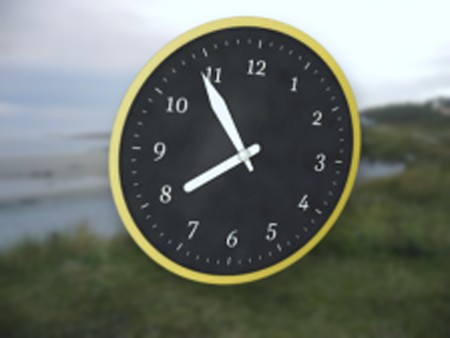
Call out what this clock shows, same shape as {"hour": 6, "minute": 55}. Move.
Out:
{"hour": 7, "minute": 54}
